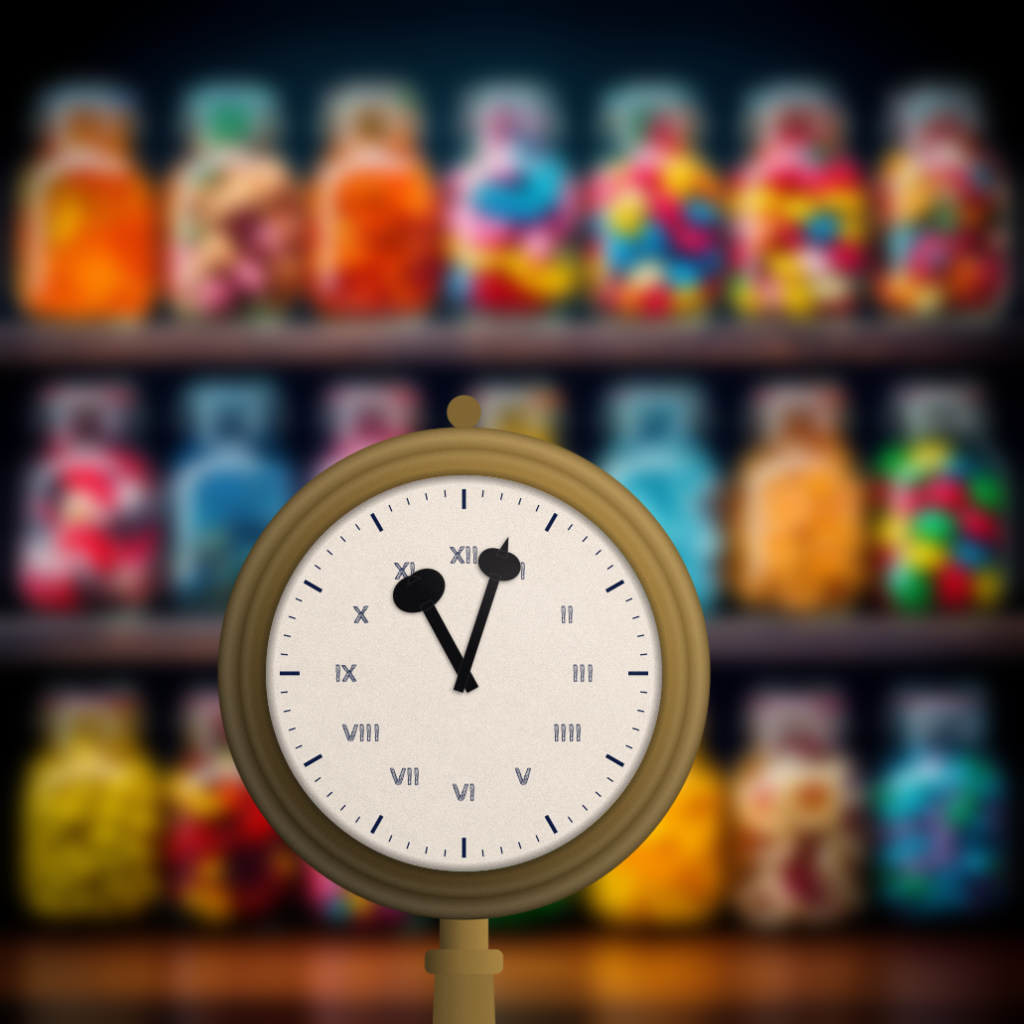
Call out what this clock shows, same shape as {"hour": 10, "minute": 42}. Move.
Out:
{"hour": 11, "minute": 3}
